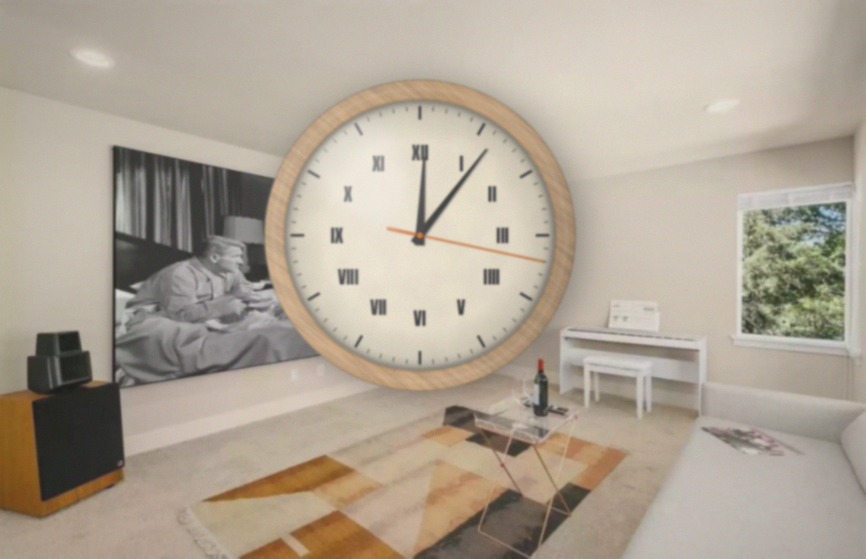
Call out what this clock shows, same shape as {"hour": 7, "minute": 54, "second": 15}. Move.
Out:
{"hour": 12, "minute": 6, "second": 17}
